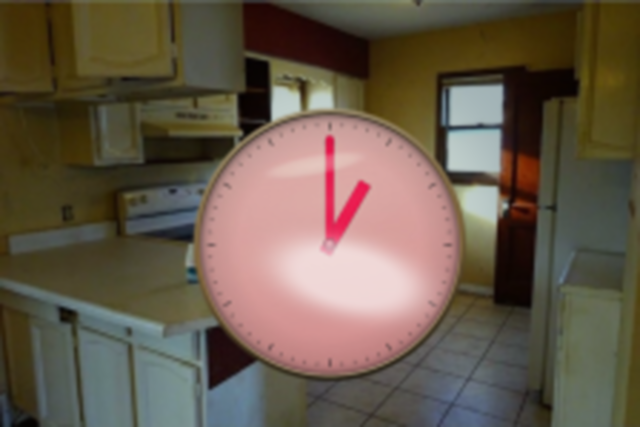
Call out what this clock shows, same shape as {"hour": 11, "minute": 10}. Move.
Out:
{"hour": 1, "minute": 0}
